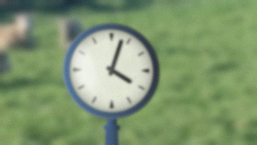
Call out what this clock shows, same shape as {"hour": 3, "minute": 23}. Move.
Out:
{"hour": 4, "minute": 3}
